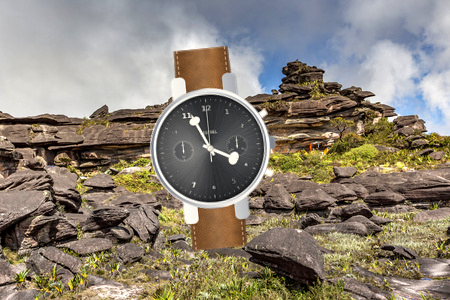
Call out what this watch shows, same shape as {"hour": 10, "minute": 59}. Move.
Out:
{"hour": 3, "minute": 56}
